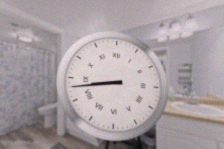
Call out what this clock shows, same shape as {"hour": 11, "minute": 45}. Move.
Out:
{"hour": 8, "minute": 43}
